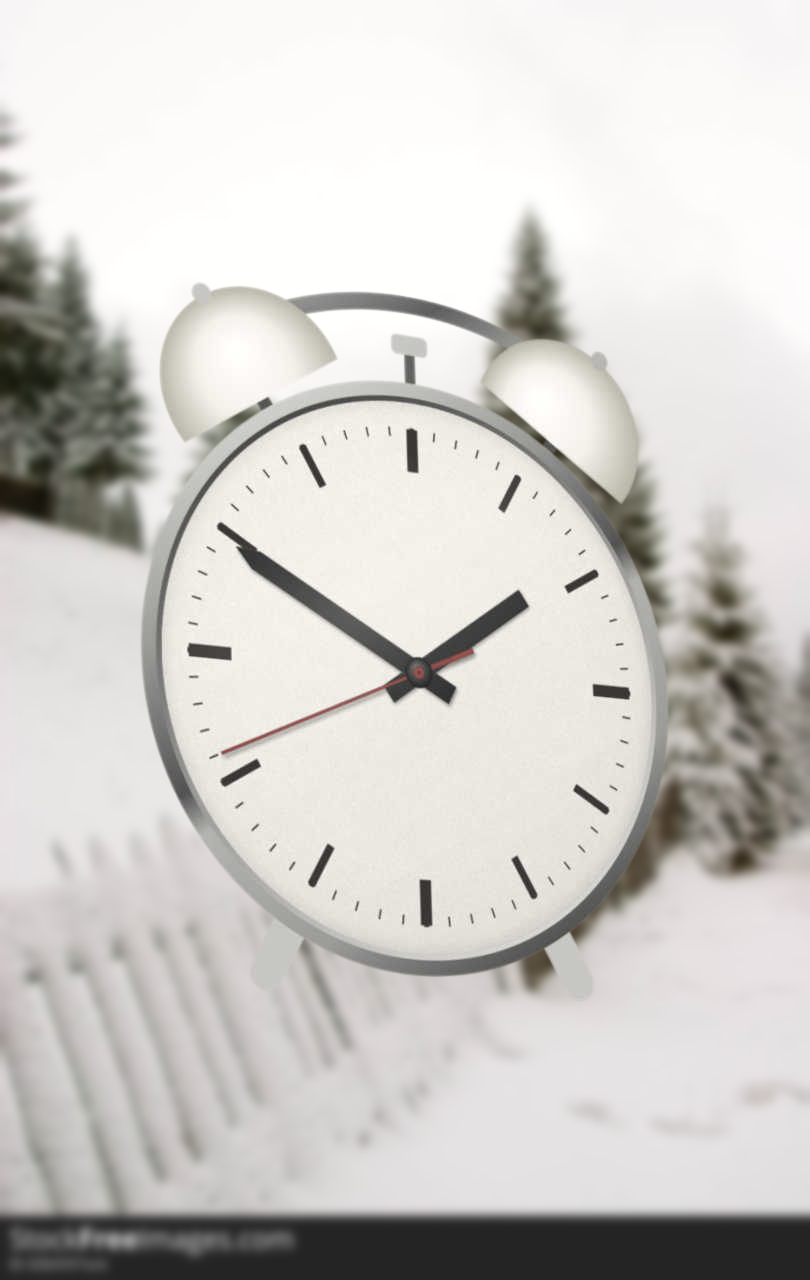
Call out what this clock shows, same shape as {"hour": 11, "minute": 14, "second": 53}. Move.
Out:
{"hour": 1, "minute": 49, "second": 41}
